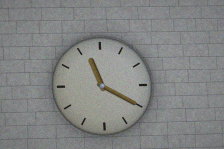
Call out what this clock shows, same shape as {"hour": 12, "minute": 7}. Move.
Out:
{"hour": 11, "minute": 20}
